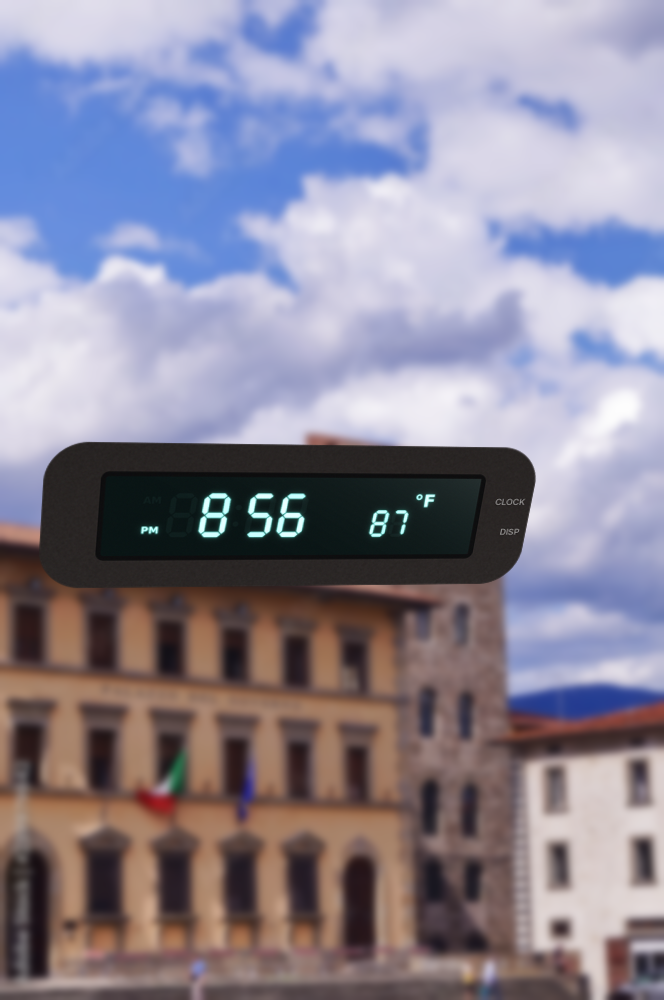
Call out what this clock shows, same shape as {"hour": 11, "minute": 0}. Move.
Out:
{"hour": 8, "minute": 56}
